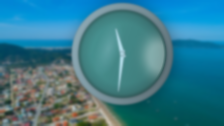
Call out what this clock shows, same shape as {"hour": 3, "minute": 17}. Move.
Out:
{"hour": 11, "minute": 31}
